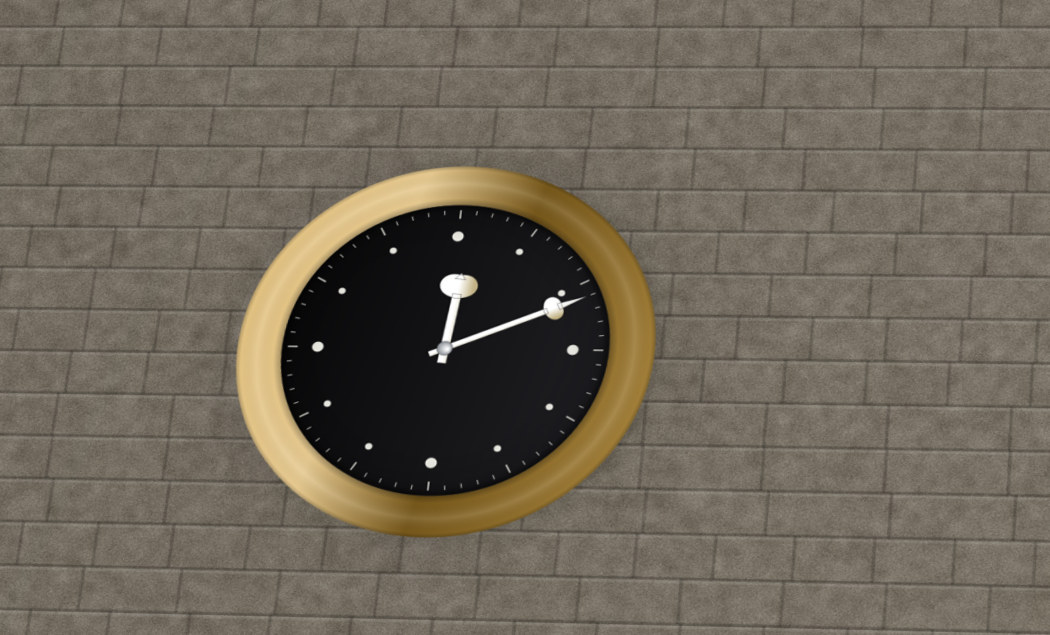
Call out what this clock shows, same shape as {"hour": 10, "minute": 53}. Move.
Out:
{"hour": 12, "minute": 11}
